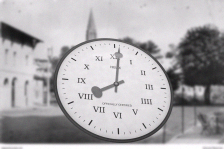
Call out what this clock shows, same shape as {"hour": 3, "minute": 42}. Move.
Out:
{"hour": 8, "minute": 1}
